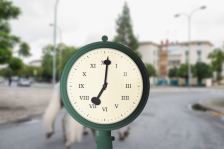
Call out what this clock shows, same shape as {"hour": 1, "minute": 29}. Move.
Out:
{"hour": 7, "minute": 1}
